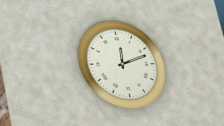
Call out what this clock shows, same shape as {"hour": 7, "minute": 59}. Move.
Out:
{"hour": 12, "minute": 12}
